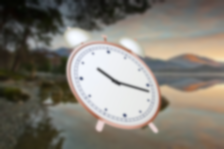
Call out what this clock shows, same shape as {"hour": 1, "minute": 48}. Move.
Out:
{"hour": 10, "minute": 17}
